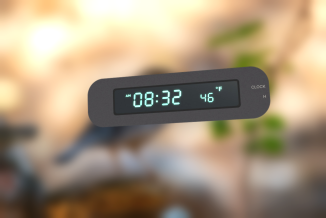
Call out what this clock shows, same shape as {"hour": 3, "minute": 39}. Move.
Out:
{"hour": 8, "minute": 32}
